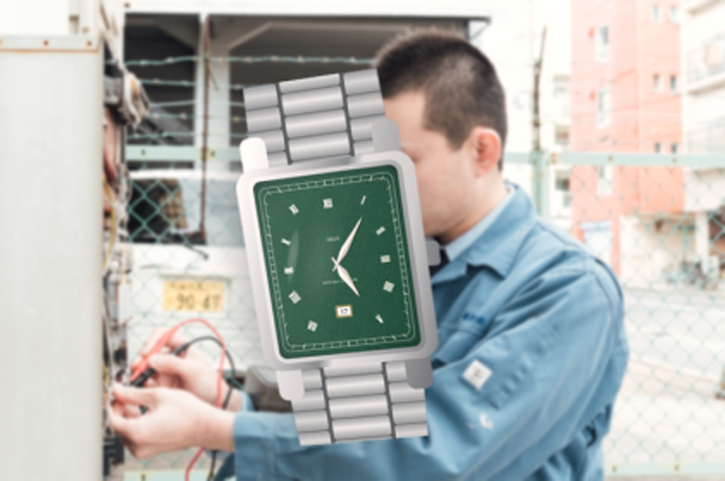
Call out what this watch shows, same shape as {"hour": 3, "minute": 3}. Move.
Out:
{"hour": 5, "minute": 6}
